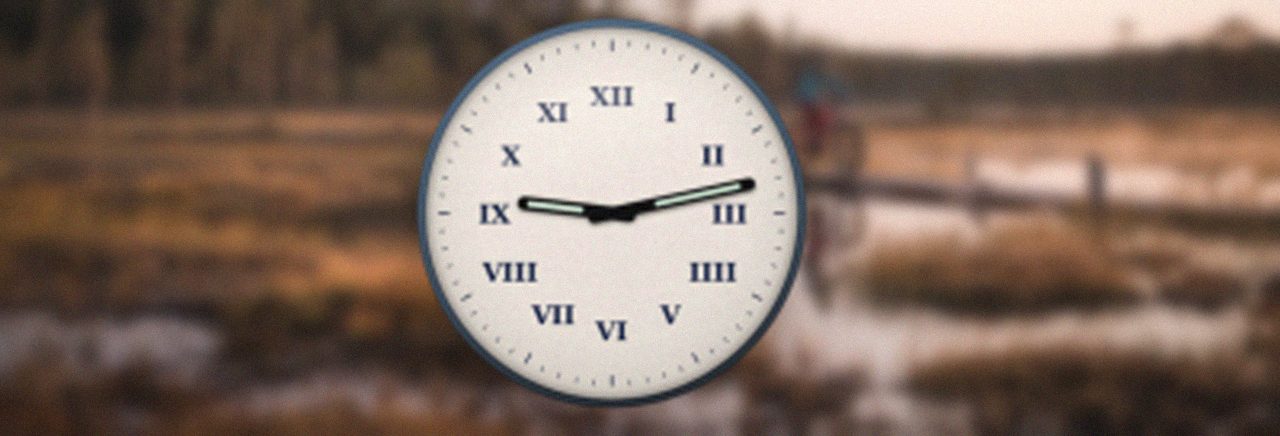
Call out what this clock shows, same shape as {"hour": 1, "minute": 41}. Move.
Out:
{"hour": 9, "minute": 13}
